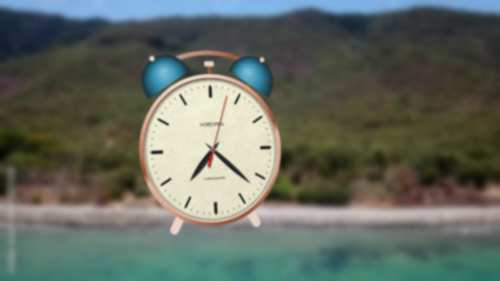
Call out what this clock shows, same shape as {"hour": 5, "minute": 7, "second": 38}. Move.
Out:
{"hour": 7, "minute": 22, "second": 3}
